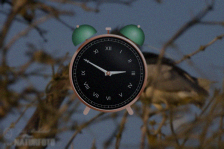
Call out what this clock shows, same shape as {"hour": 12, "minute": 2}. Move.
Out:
{"hour": 2, "minute": 50}
